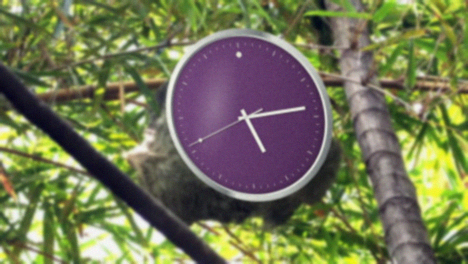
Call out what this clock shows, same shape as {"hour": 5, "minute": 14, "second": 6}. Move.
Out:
{"hour": 5, "minute": 13, "second": 41}
